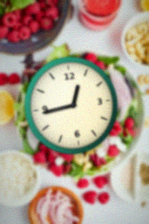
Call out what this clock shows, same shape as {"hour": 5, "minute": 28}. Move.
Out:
{"hour": 12, "minute": 44}
